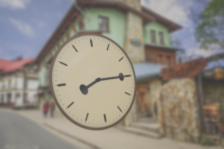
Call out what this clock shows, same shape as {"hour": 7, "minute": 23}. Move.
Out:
{"hour": 8, "minute": 15}
